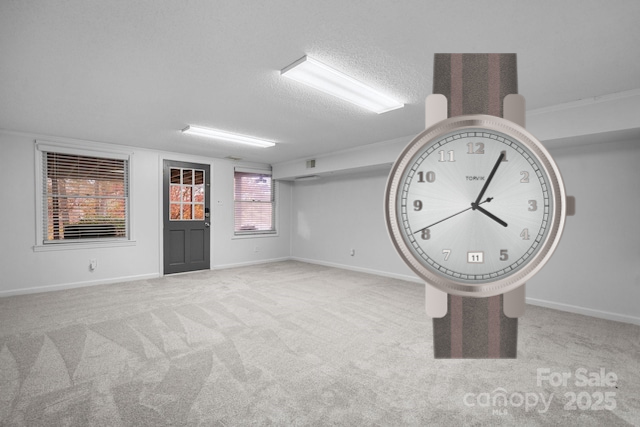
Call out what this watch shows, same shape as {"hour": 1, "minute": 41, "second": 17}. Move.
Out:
{"hour": 4, "minute": 4, "second": 41}
